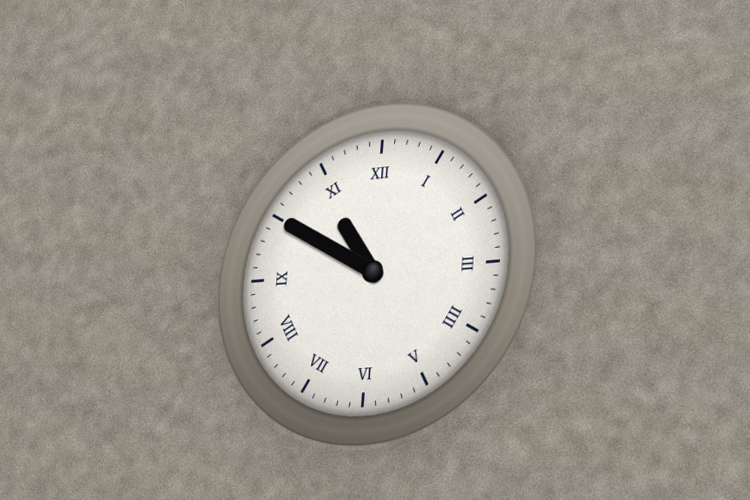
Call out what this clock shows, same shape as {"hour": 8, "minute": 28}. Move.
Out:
{"hour": 10, "minute": 50}
